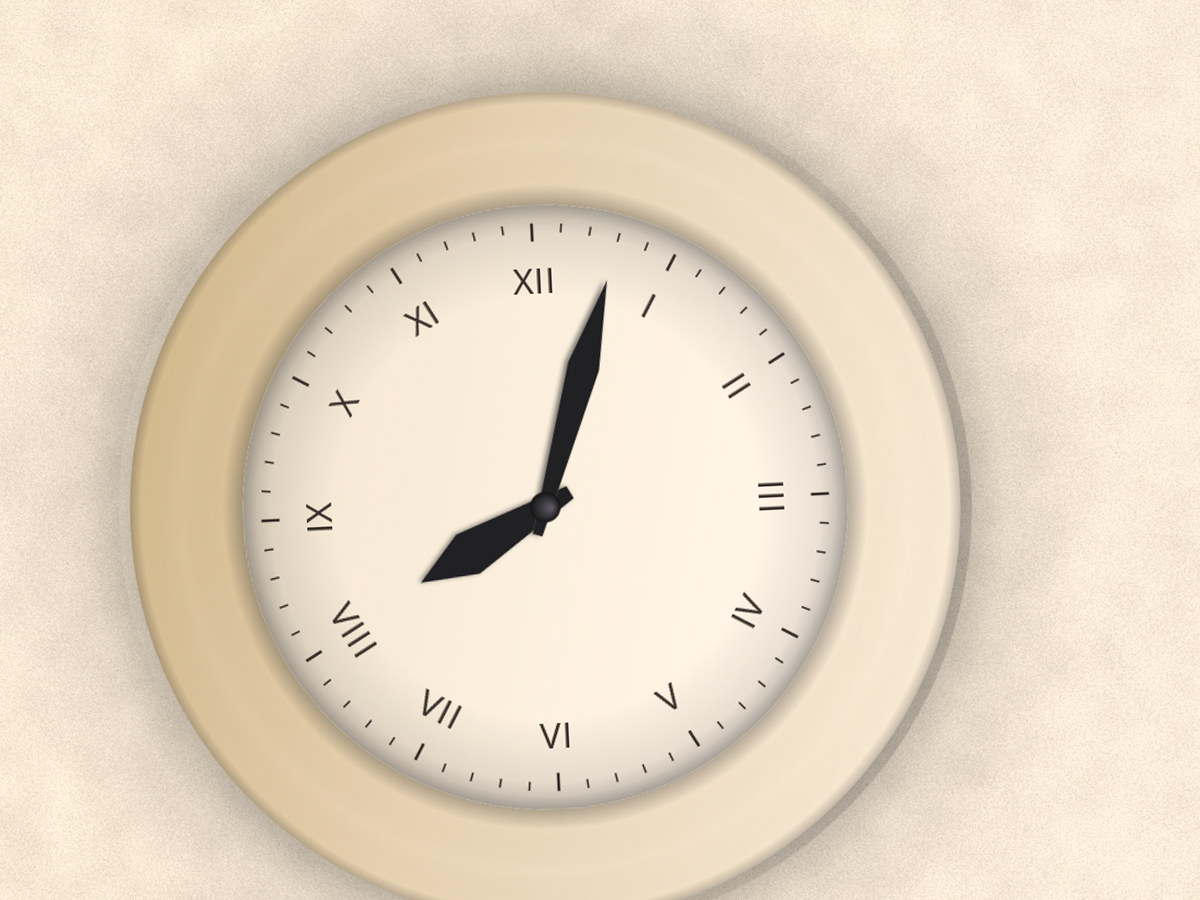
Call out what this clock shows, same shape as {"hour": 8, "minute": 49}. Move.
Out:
{"hour": 8, "minute": 3}
